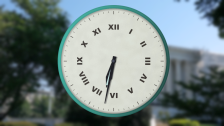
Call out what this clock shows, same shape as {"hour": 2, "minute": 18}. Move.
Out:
{"hour": 6, "minute": 32}
